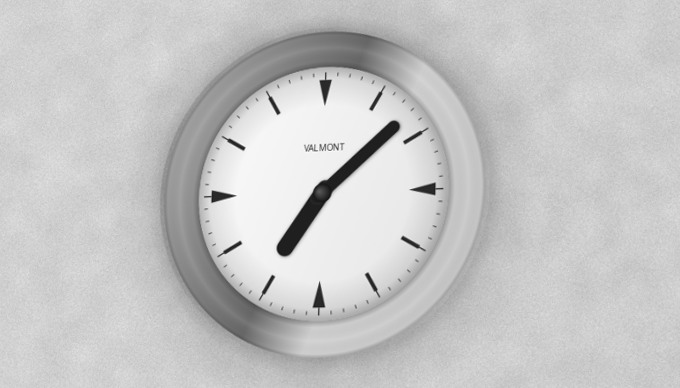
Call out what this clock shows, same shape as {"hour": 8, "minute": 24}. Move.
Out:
{"hour": 7, "minute": 8}
